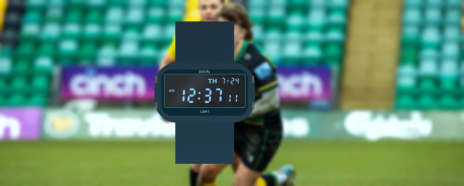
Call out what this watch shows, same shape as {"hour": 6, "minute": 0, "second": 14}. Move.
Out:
{"hour": 12, "minute": 37, "second": 11}
